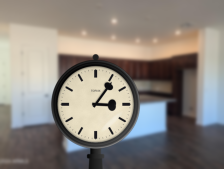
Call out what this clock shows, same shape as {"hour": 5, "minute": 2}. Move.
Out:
{"hour": 3, "minute": 6}
